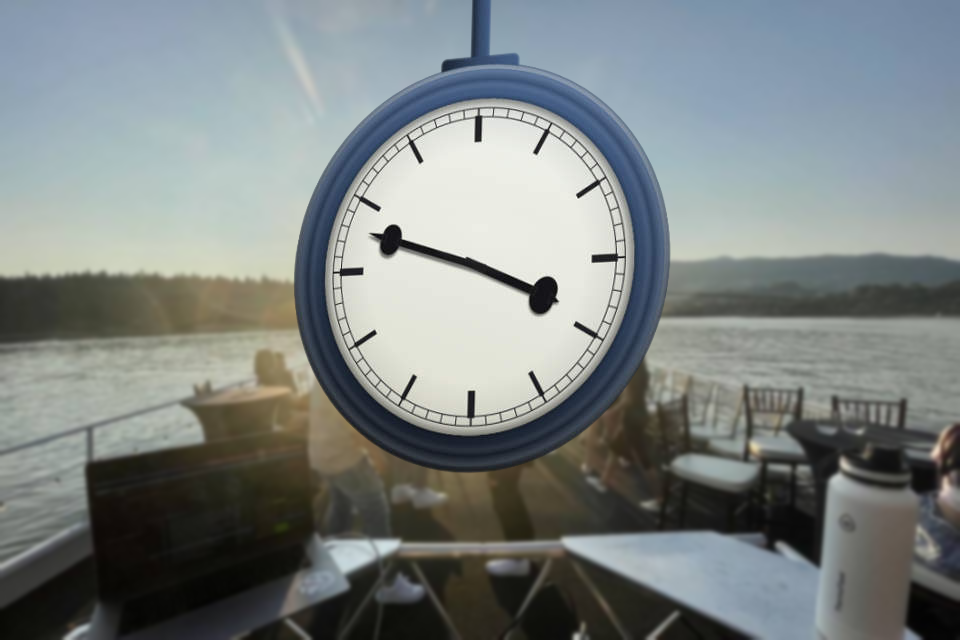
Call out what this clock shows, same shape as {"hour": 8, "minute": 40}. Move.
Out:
{"hour": 3, "minute": 48}
